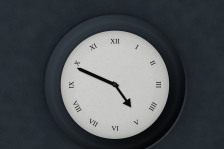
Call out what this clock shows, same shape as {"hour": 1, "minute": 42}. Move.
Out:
{"hour": 4, "minute": 49}
